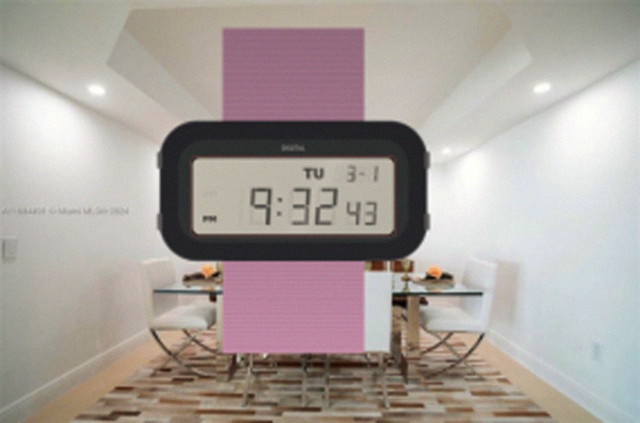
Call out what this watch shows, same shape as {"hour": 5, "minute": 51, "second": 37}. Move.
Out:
{"hour": 9, "minute": 32, "second": 43}
